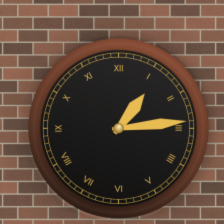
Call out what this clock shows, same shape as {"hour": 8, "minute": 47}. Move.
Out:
{"hour": 1, "minute": 14}
